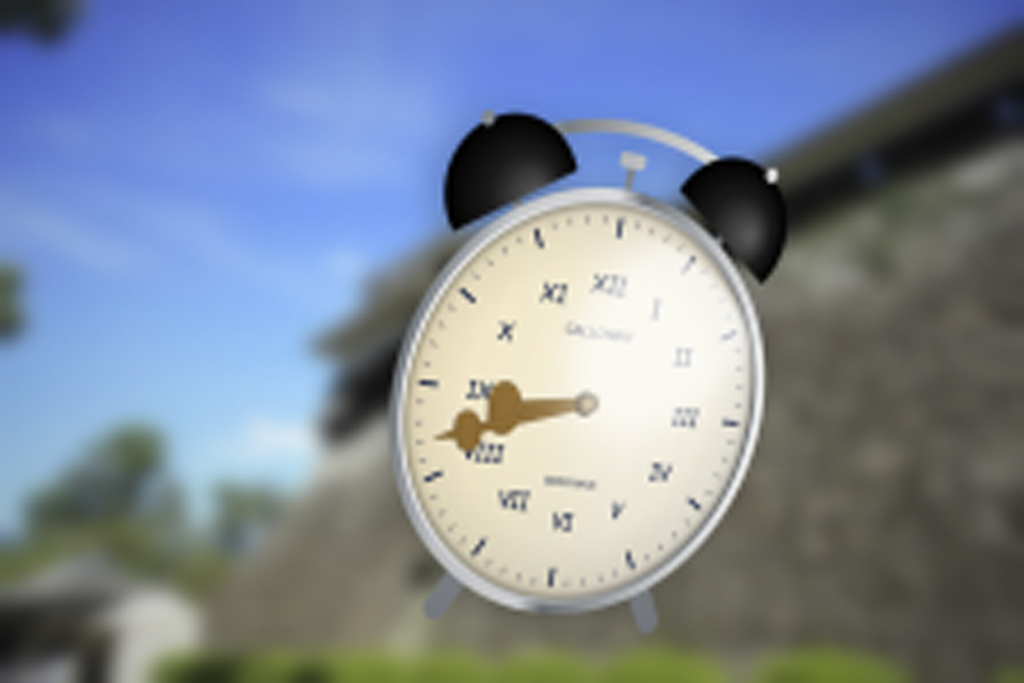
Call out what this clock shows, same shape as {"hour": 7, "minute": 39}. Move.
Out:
{"hour": 8, "minute": 42}
